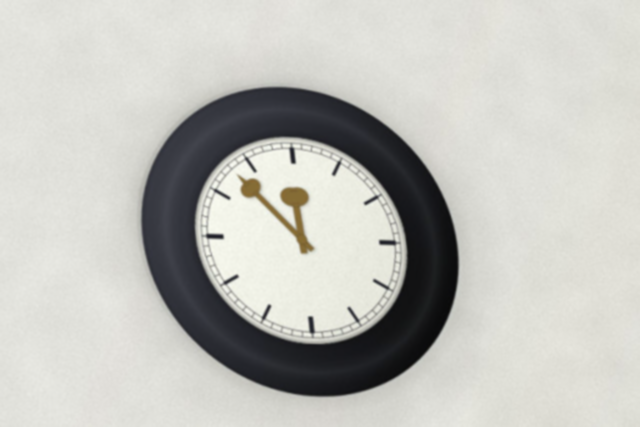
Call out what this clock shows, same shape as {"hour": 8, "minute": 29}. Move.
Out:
{"hour": 11, "minute": 53}
